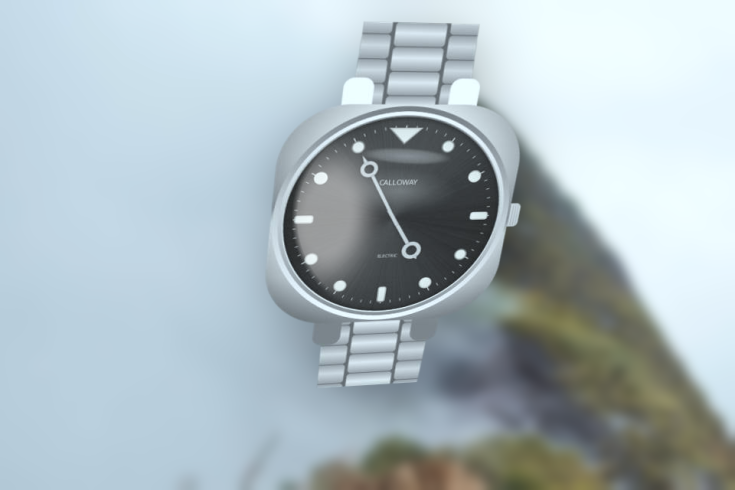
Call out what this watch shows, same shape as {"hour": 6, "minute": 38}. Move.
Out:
{"hour": 4, "minute": 55}
